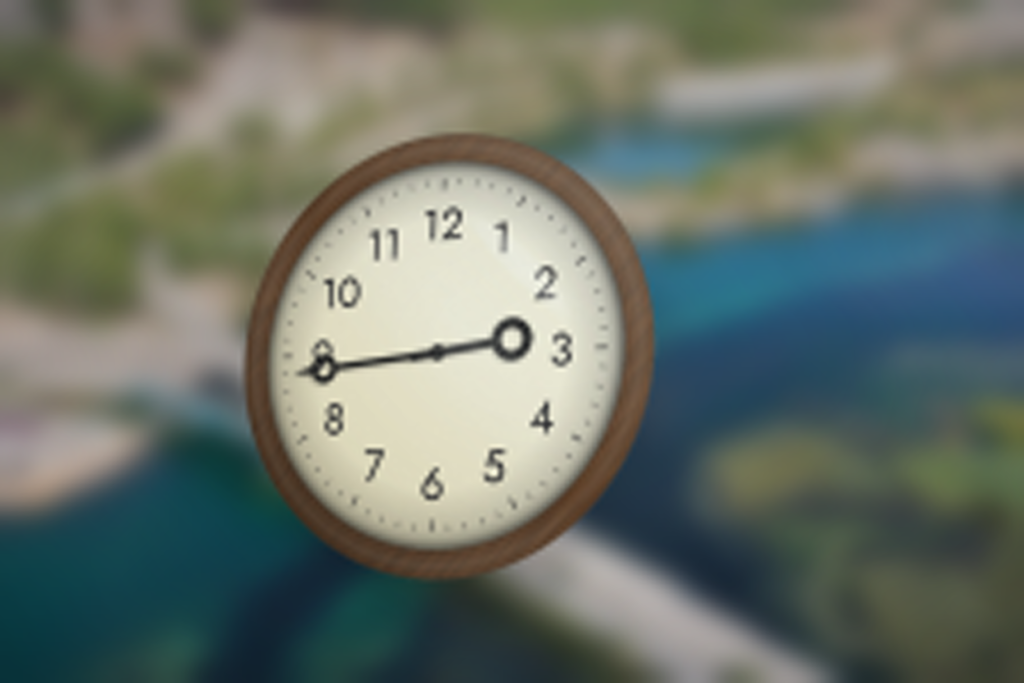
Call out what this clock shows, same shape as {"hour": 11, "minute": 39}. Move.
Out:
{"hour": 2, "minute": 44}
